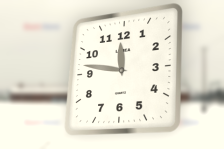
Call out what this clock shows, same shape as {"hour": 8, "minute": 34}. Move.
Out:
{"hour": 11, "minute": 47}
